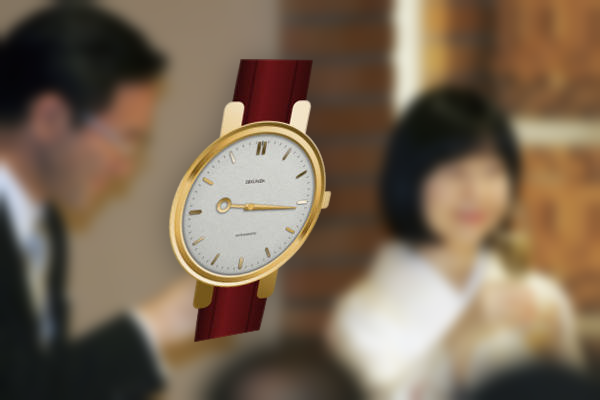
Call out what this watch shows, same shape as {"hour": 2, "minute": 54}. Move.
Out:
{"hour": 9, "minute": 16}
